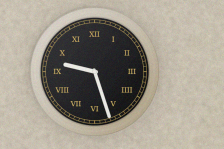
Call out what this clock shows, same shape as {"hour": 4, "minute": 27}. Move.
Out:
{"hour": 9, "minute": 27}
